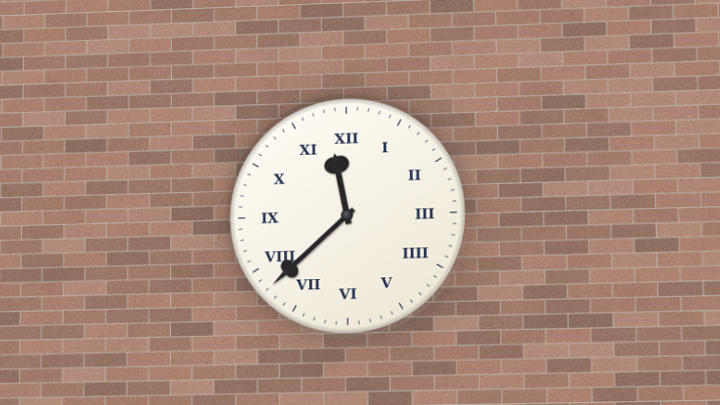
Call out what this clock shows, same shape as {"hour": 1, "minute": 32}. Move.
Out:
{"hour": 11, "minute": 38}
